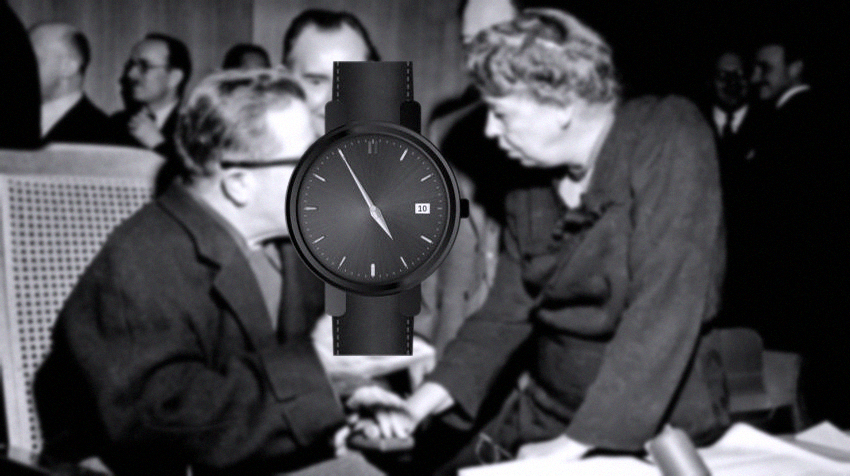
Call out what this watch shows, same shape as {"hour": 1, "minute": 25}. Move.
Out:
{"hour": 4, "minute": 55}
